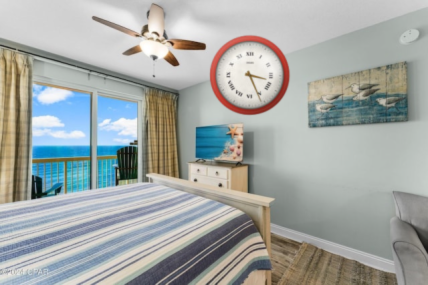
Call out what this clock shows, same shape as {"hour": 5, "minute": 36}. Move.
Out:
{"hour": 3, "minute": 26}
